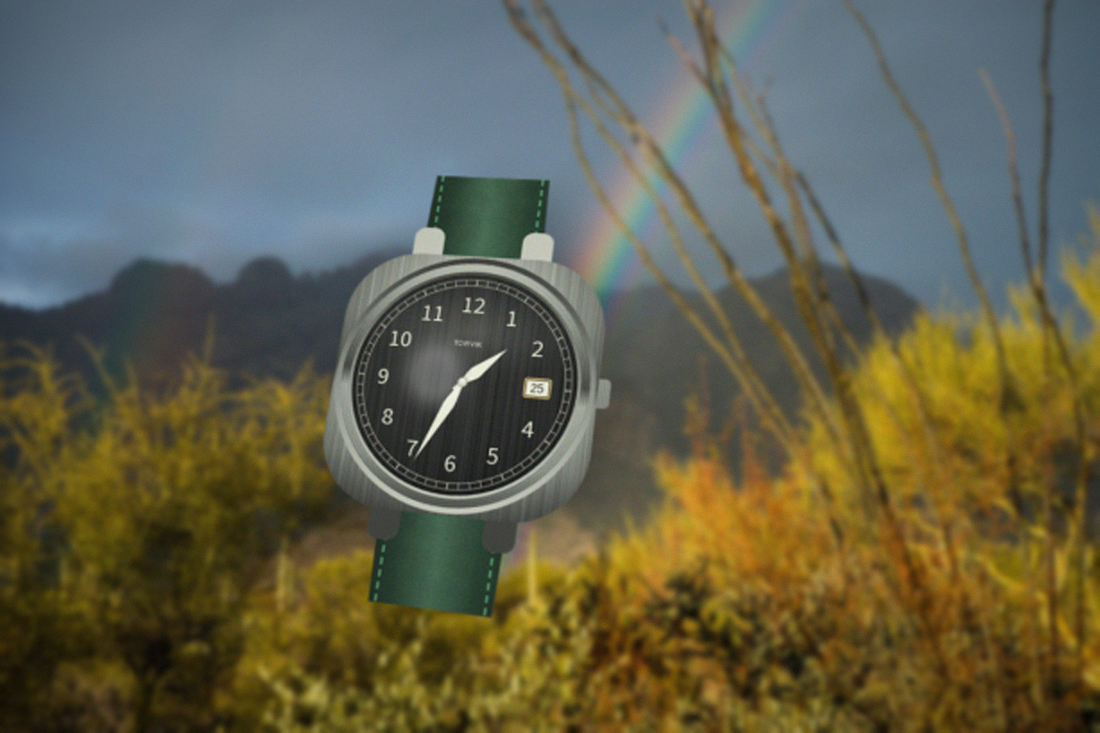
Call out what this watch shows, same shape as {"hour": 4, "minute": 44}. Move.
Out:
{"hour": 1, "minute": 34}
